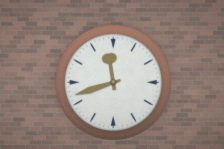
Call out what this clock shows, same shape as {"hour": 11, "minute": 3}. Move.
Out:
{"hour": 11, "minute": 42}
